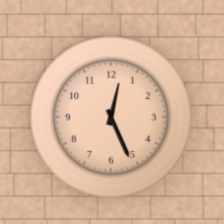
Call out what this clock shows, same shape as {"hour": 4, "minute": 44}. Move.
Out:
{"hour": 12, "minute": 26}
